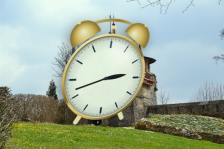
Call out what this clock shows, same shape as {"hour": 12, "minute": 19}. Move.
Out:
{"hour": 2, "minute": 42}
